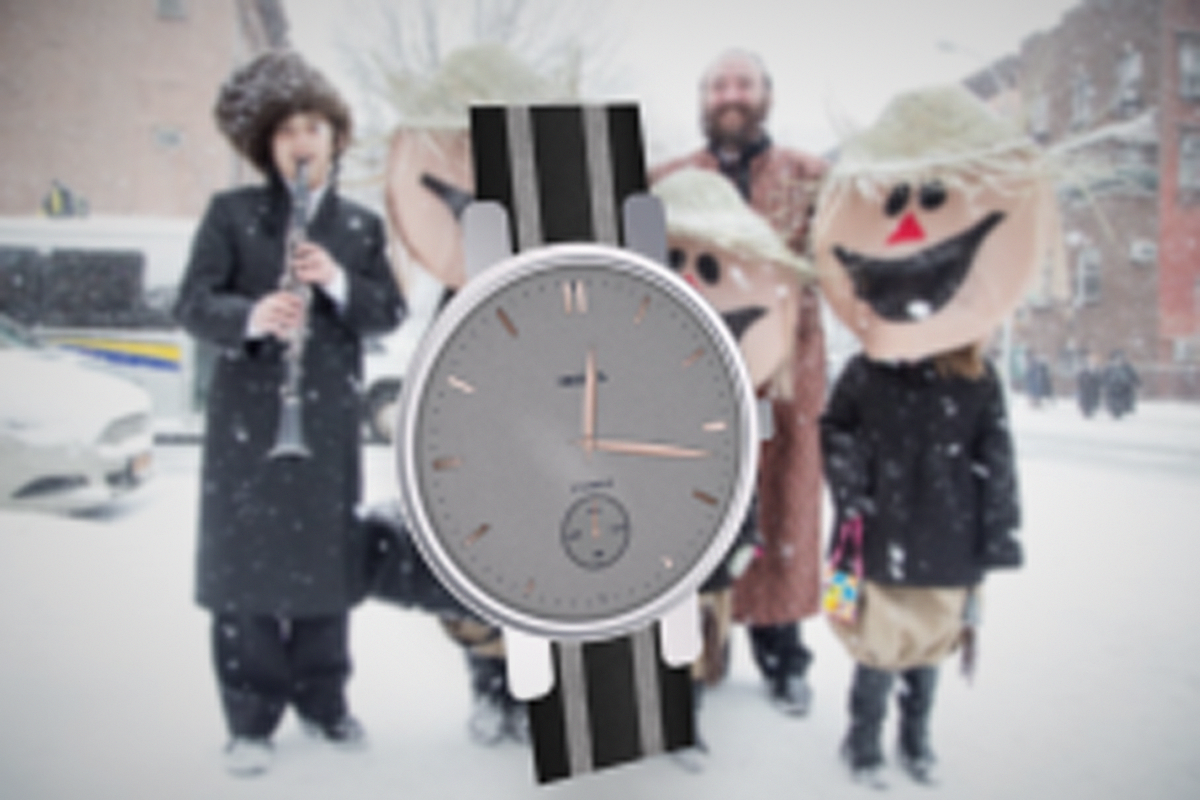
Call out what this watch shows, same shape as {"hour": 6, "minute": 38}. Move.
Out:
{"hour": 12, "minute": 17}
